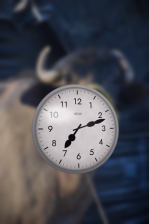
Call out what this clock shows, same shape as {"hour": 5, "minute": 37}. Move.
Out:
{"hour": 7, "minute": 12}
